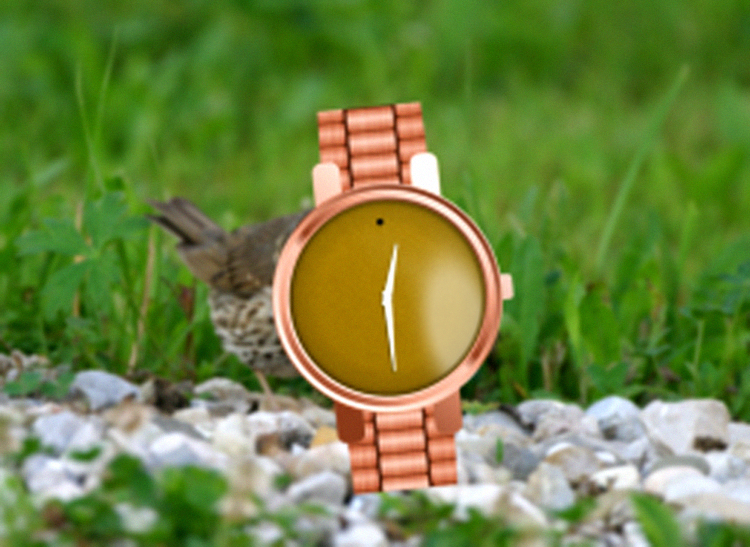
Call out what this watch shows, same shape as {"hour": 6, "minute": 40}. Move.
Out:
{"hour": 12, "minute": 30}
